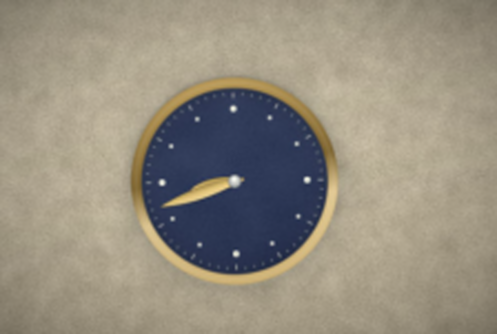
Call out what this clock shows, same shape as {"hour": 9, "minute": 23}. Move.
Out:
{"hour": 8, "minute": 42}
